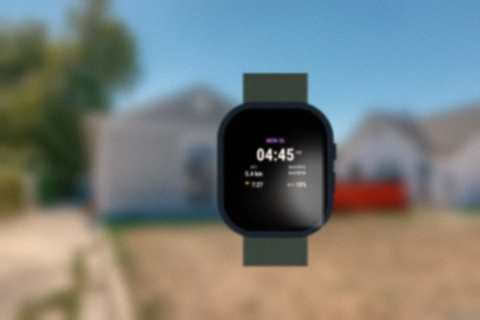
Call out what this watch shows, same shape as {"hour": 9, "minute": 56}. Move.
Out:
{"hour": 4, "minute": 45}
